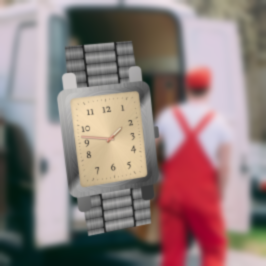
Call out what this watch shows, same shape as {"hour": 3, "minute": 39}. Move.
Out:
{"hour": 1, "minute": 47}
